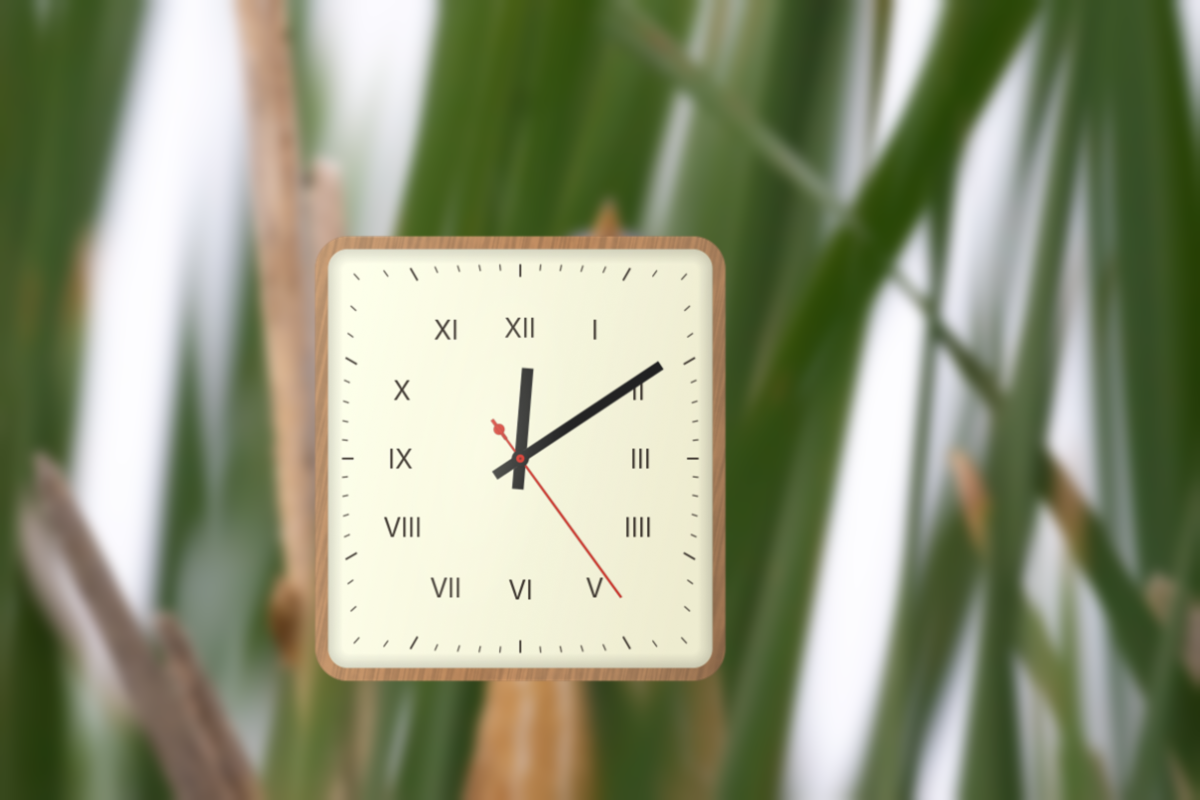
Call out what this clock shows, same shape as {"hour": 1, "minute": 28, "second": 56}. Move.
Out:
{"hour": 12, "minute": 9, "second": 24}
